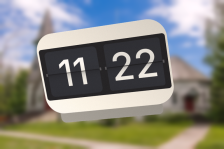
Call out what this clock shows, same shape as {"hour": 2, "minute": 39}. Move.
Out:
{"hour": 11, "minute": 22}
